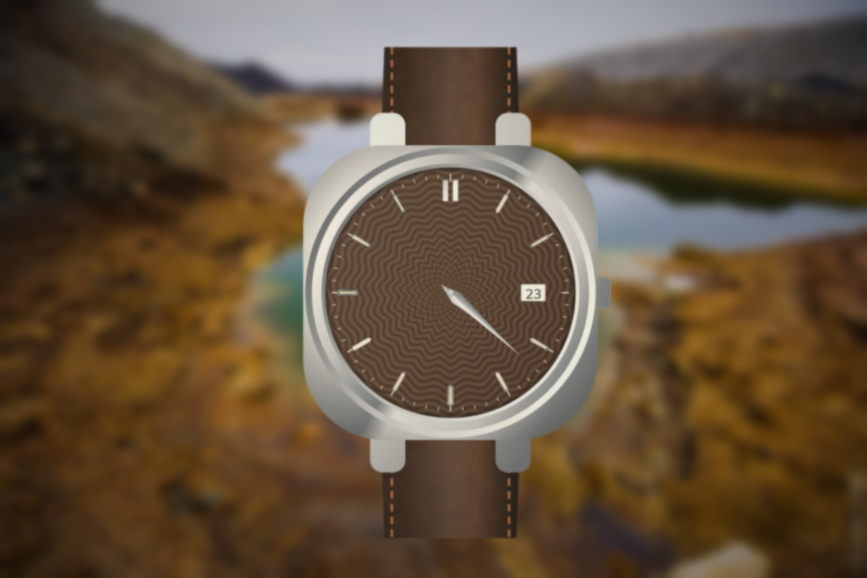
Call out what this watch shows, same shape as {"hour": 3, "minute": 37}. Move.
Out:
{"hour": 4, "minute": 22}
